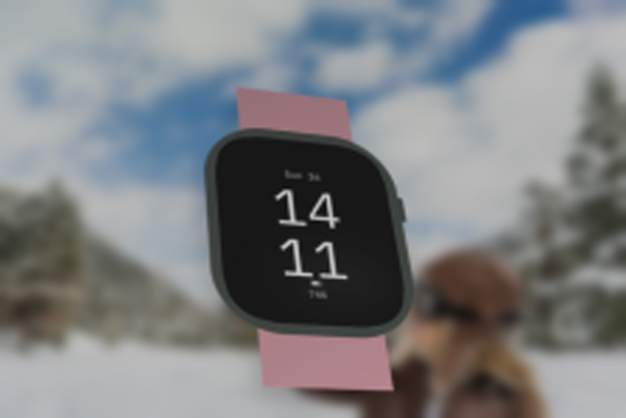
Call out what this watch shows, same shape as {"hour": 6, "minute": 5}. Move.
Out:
{"hour": 14, "minute": 11}
